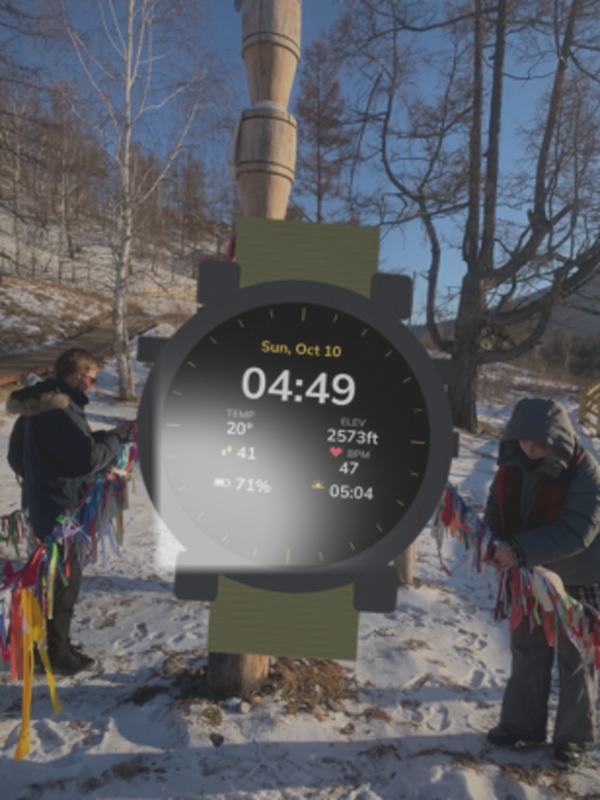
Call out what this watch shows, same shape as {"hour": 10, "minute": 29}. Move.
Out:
{"hour": 4, "minute": 49}
